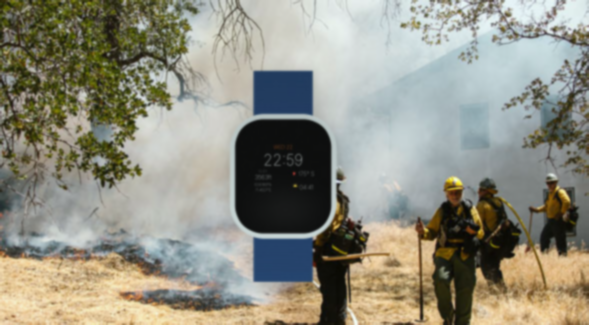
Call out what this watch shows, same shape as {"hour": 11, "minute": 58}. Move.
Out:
{"hour": 22, "minute": 59}
